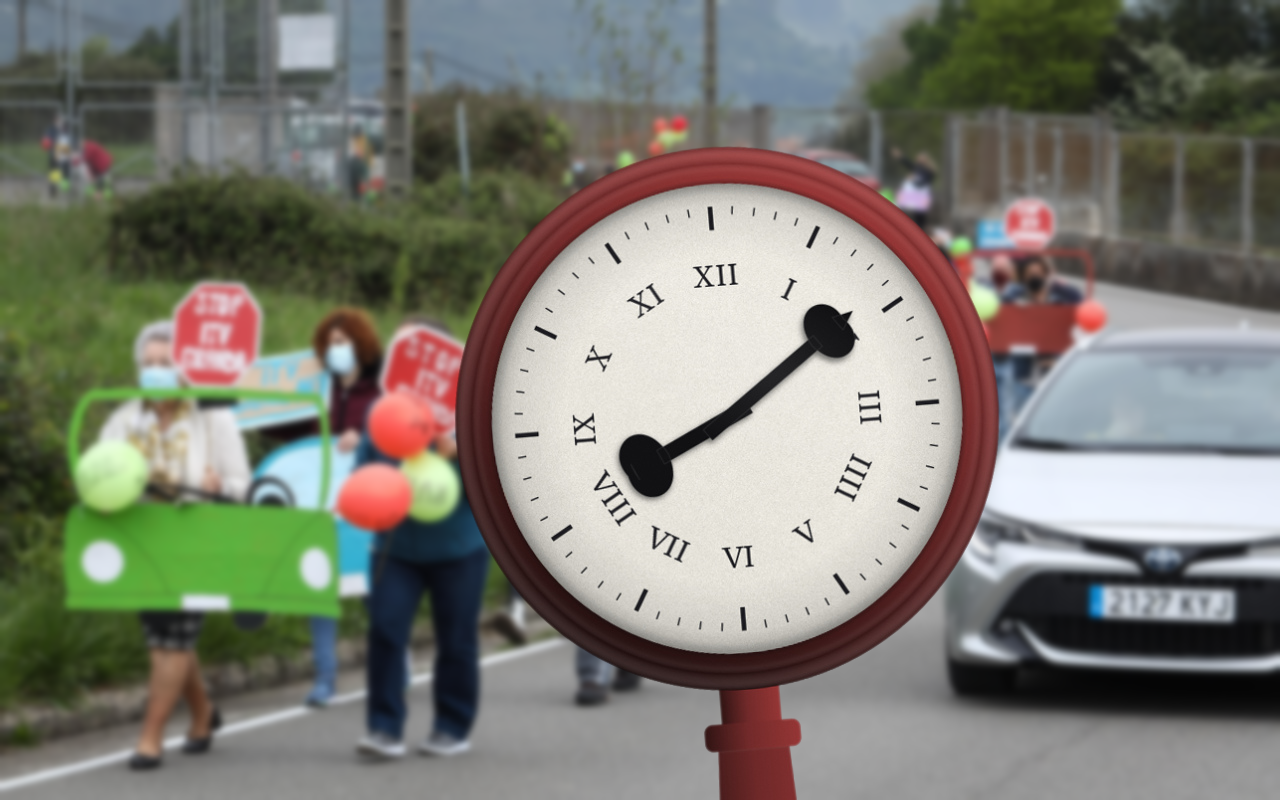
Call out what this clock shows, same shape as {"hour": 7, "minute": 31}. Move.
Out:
{"hour": 8, "minute": 9}
